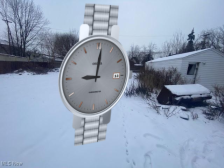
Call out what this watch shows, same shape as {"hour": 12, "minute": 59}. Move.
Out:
{"hour": 9, "minute": 1}
